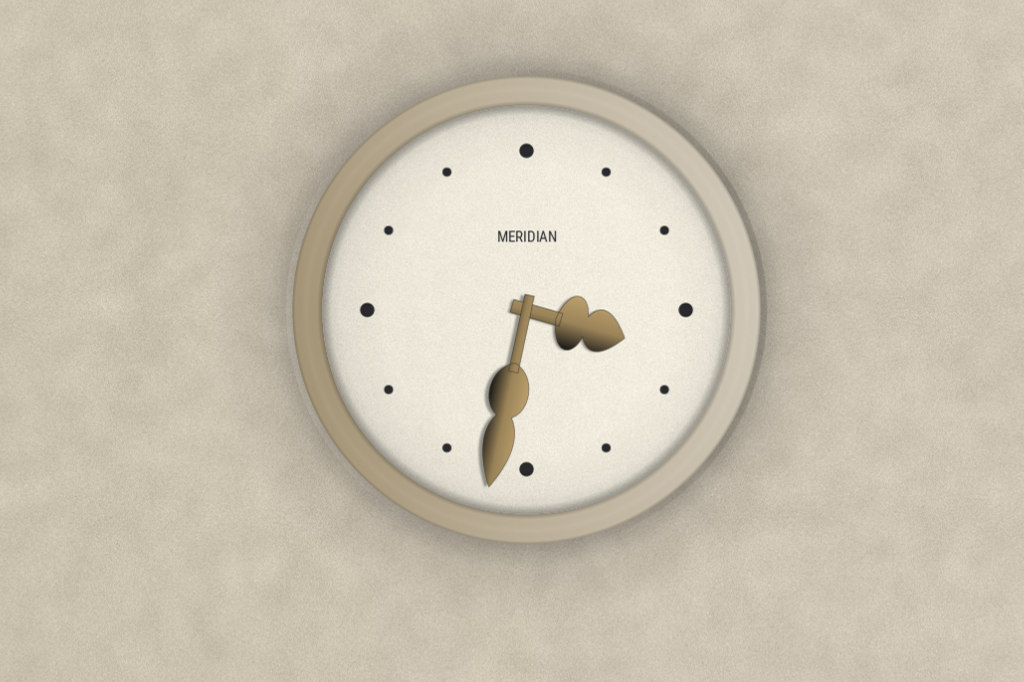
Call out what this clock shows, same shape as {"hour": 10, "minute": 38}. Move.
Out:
{"hour": 3, "minute": 32}
